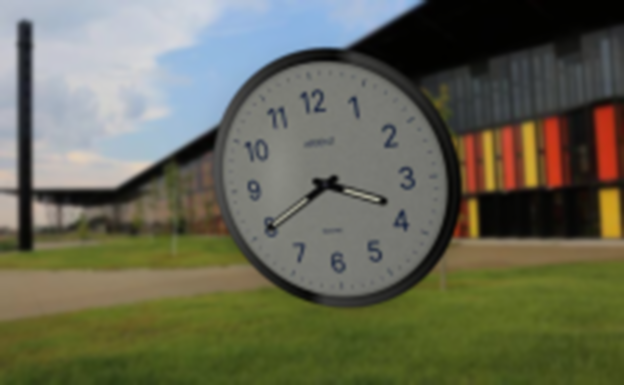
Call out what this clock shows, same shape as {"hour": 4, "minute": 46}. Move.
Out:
{"hour": 3, "minute": 40}
